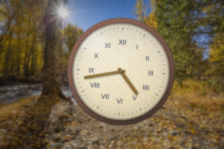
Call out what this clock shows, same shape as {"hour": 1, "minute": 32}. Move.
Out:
{"hour": 4, "minute": 43}
